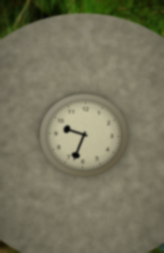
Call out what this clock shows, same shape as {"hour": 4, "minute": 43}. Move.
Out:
{"hour": 9, "minute": 33}
